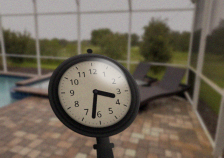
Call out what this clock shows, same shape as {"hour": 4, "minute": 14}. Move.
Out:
{"hour": 3, "minute": 32}
